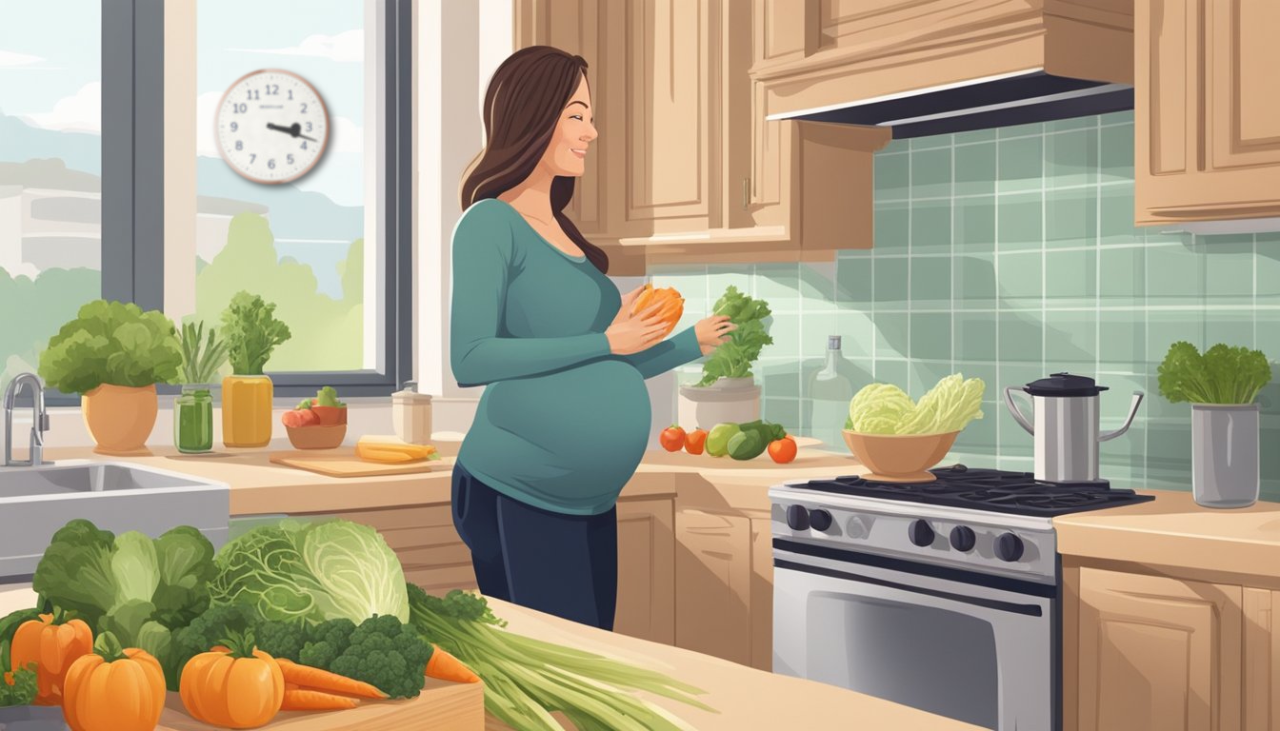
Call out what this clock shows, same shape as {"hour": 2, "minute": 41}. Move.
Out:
{"hour": 3, "minute": 18}
